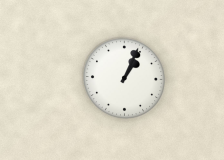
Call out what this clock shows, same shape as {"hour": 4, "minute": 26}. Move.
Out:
{"hour": 1, "minute": 4}
